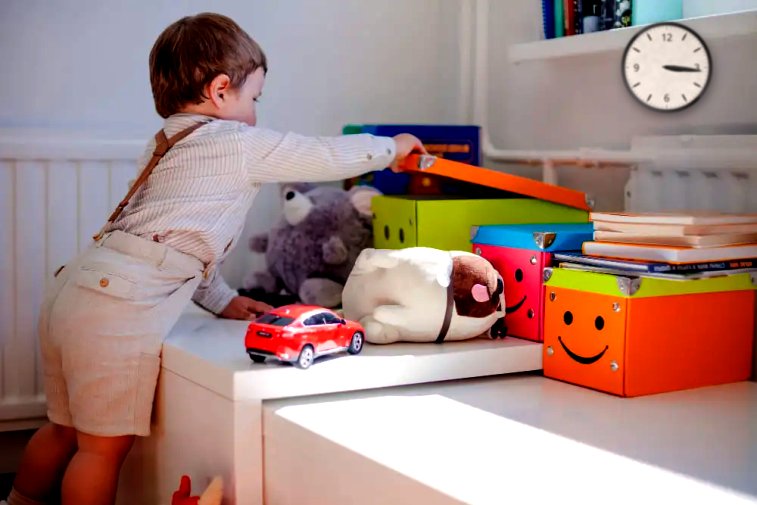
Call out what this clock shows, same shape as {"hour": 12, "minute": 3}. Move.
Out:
{"hour": 3, "minute": 16}
